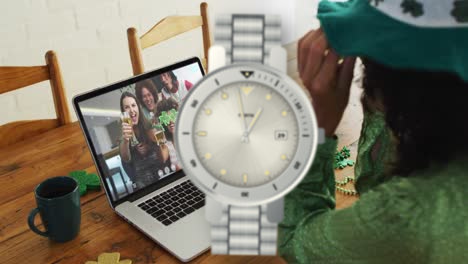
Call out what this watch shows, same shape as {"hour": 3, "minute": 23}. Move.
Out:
{"hour": 12, "minute": 58}
